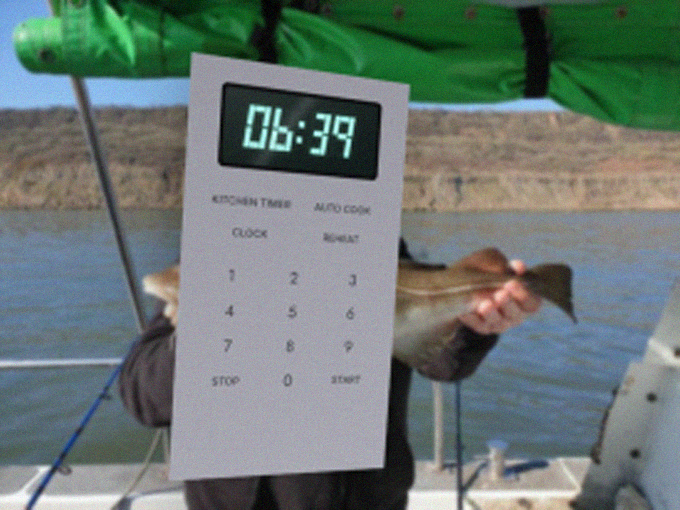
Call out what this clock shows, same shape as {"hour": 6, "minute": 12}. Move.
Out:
{"hour": 6, "minute": 39}
